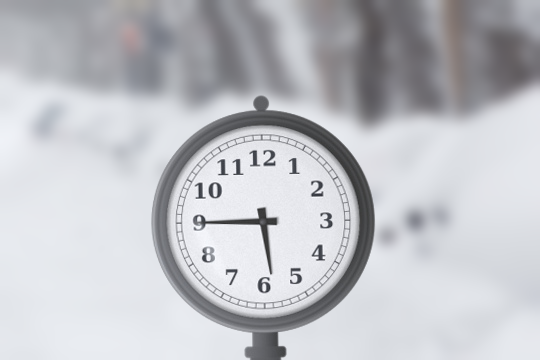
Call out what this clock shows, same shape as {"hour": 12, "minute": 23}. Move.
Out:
{"hour": 5, "minute": 45}
